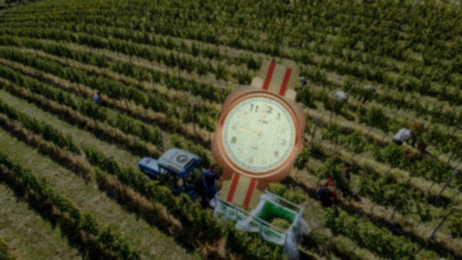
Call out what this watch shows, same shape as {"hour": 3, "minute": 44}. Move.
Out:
{"hour": 8, "minute": 59}
